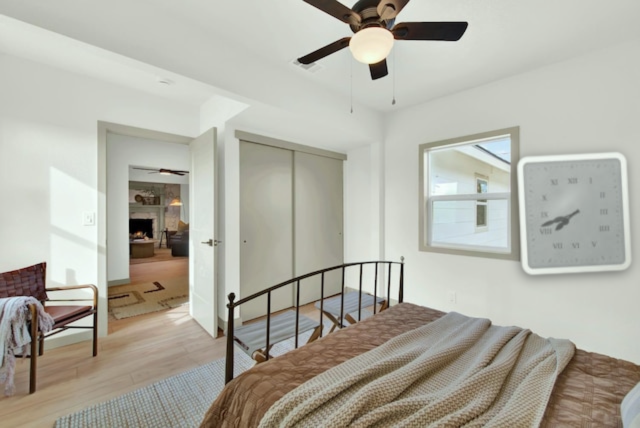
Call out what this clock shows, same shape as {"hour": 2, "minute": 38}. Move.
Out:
{"hour": 7, "minute": 42}
